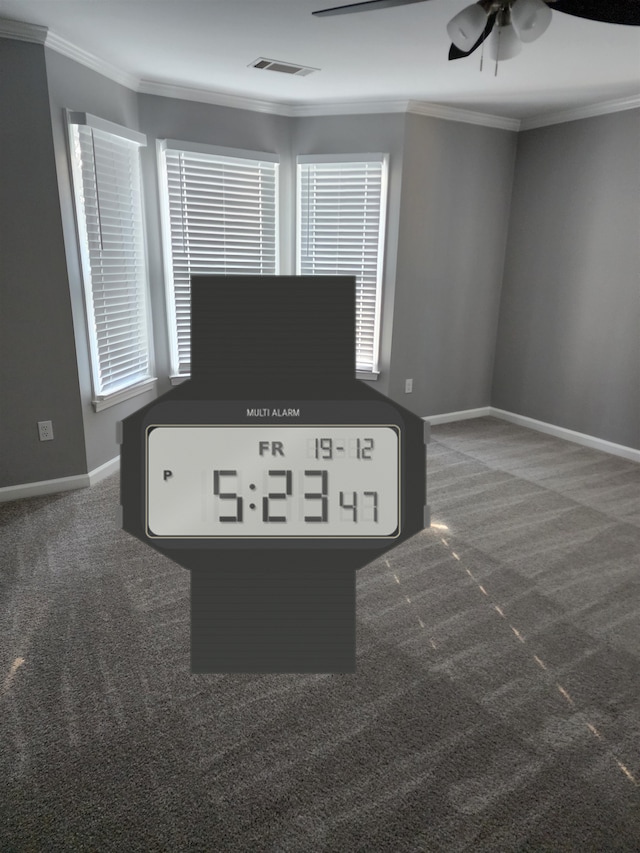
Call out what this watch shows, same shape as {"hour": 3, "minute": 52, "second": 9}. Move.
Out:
{"hour": 5, "minute": 23, "second": 47}
